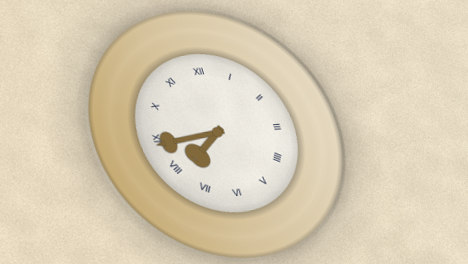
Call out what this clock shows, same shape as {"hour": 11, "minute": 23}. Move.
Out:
{"hour": 7, "minute": 44}
